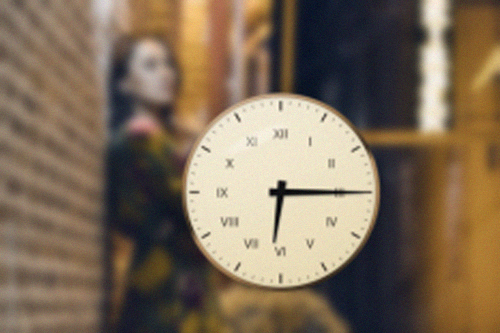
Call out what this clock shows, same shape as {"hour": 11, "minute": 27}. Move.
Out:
{"hour": 6, "minute": 15}
